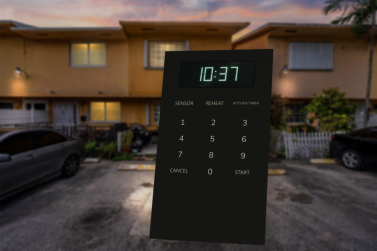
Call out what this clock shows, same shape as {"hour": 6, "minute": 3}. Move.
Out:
{"hour": 10, "minute": 37}
